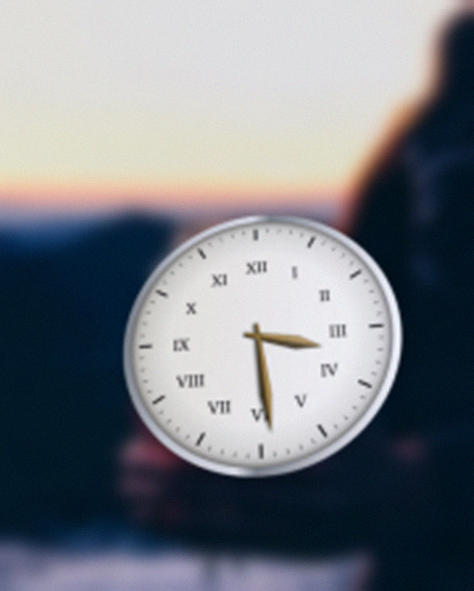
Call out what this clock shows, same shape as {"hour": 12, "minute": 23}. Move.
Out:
{"hour": 3, "minute": 29}
